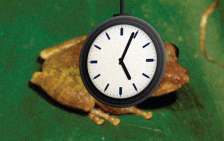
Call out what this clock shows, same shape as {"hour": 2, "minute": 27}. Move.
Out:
{"hour": 5, "minute": 4}
